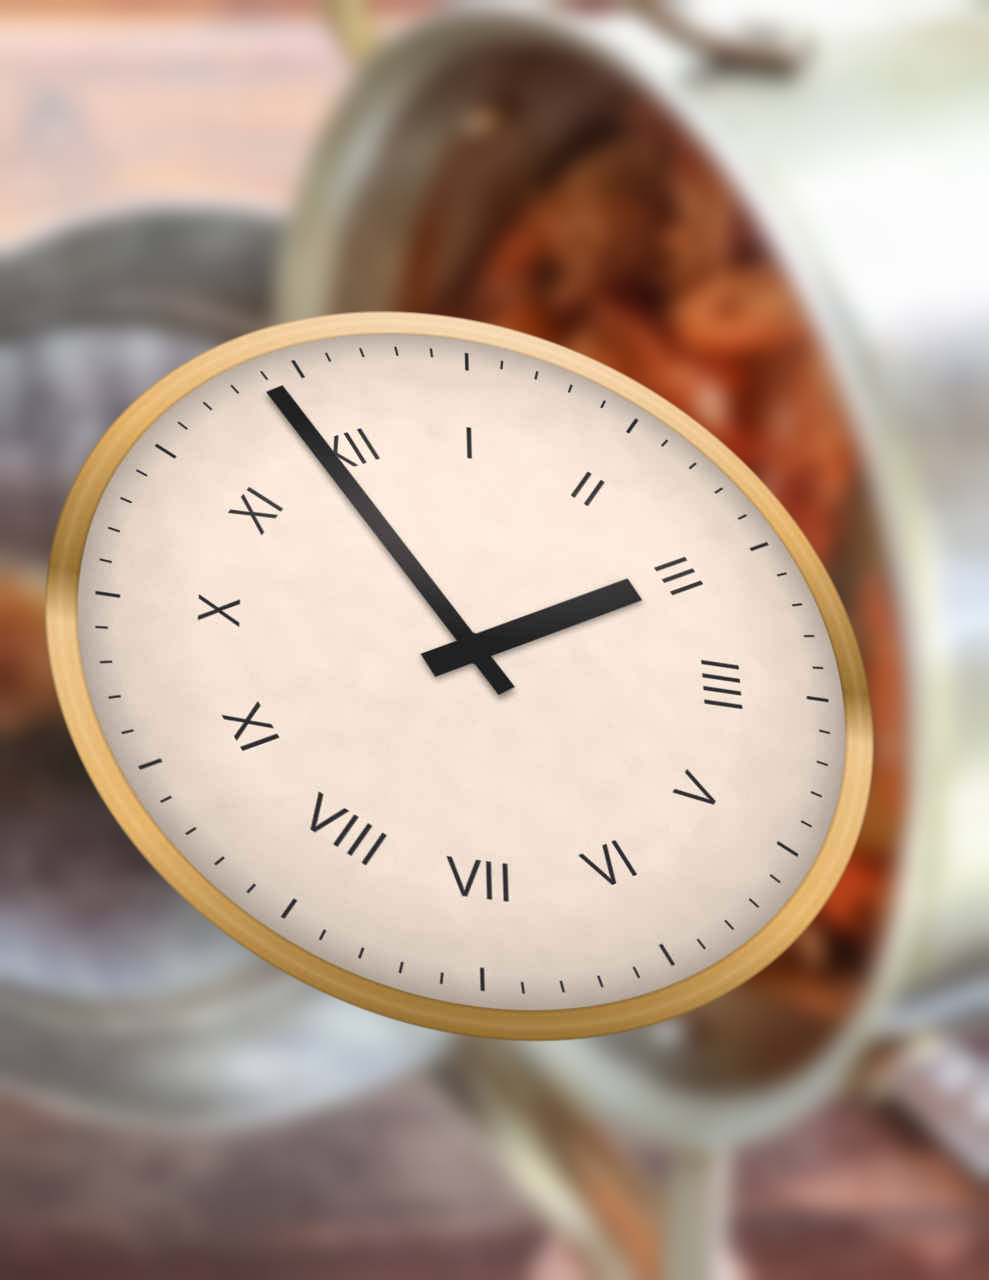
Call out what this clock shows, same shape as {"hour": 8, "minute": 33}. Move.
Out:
{"hour": 2, "minute": 59}
